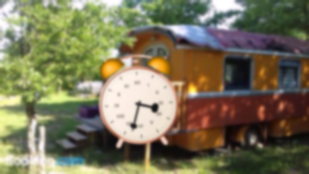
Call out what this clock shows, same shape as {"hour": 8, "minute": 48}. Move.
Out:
{"hour": 3, "minute": 33}
